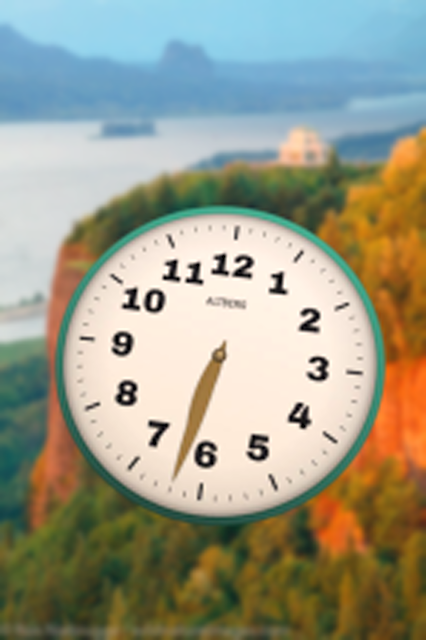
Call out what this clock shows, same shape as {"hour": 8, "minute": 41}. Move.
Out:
{"hour": 6, "minute": 32}
